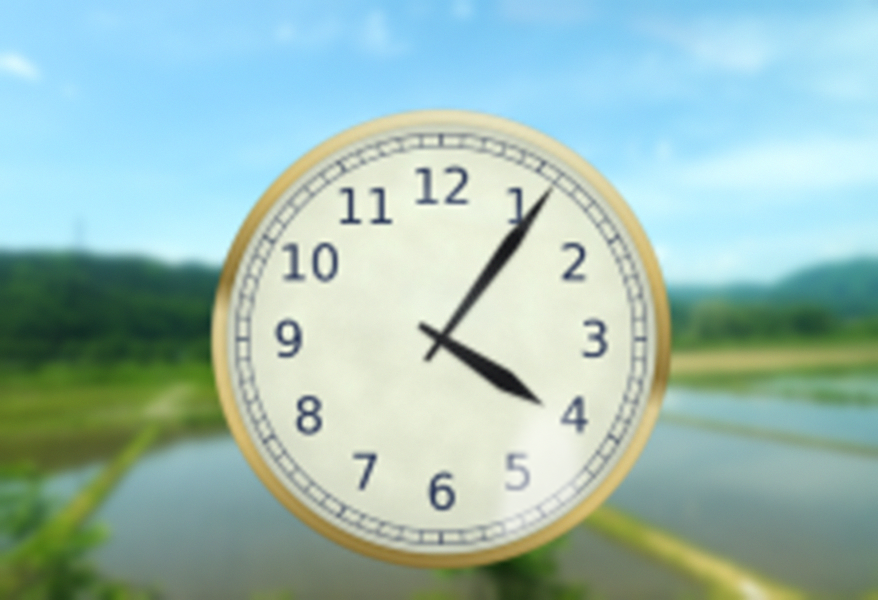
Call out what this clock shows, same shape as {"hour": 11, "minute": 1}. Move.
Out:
{"hour": 4, "minute": 6}
